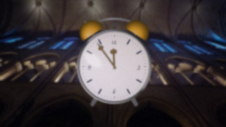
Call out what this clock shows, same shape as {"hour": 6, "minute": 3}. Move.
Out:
{"hour": 11, "minute": 54}
